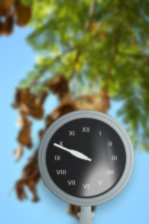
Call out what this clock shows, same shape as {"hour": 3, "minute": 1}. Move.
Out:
{"hour": 9, "minute": 49}
